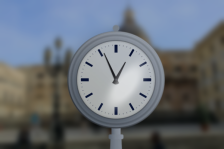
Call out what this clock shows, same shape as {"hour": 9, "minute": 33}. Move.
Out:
{"hour": 12, "minute": 56}
